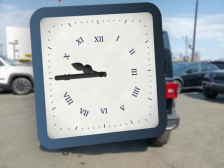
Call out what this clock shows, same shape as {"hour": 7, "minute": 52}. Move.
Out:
{"hour": 9, "minute": 45}
